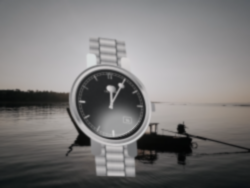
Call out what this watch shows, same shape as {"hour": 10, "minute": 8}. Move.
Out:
{"hour": 12, "minute": 5}
